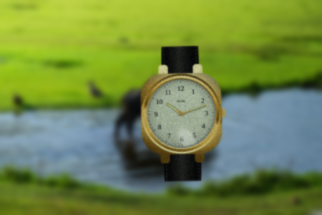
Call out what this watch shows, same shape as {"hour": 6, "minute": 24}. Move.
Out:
{"hour": 10, "minute": 12}
